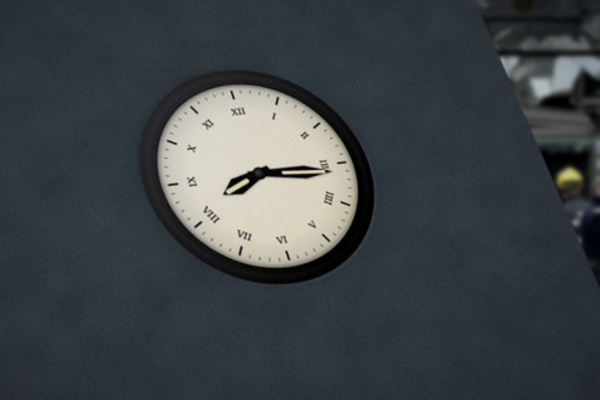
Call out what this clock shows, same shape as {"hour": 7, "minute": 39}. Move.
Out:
{"hour": 8, "minute": 16}
